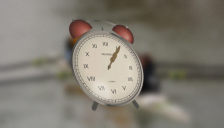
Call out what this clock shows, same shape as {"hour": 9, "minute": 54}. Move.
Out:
{"hour": 1, "minute": 6}
